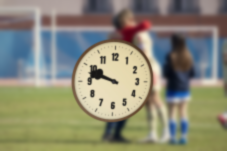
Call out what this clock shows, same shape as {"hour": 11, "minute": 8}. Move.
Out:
{"hour": 9, "minute": 48}
